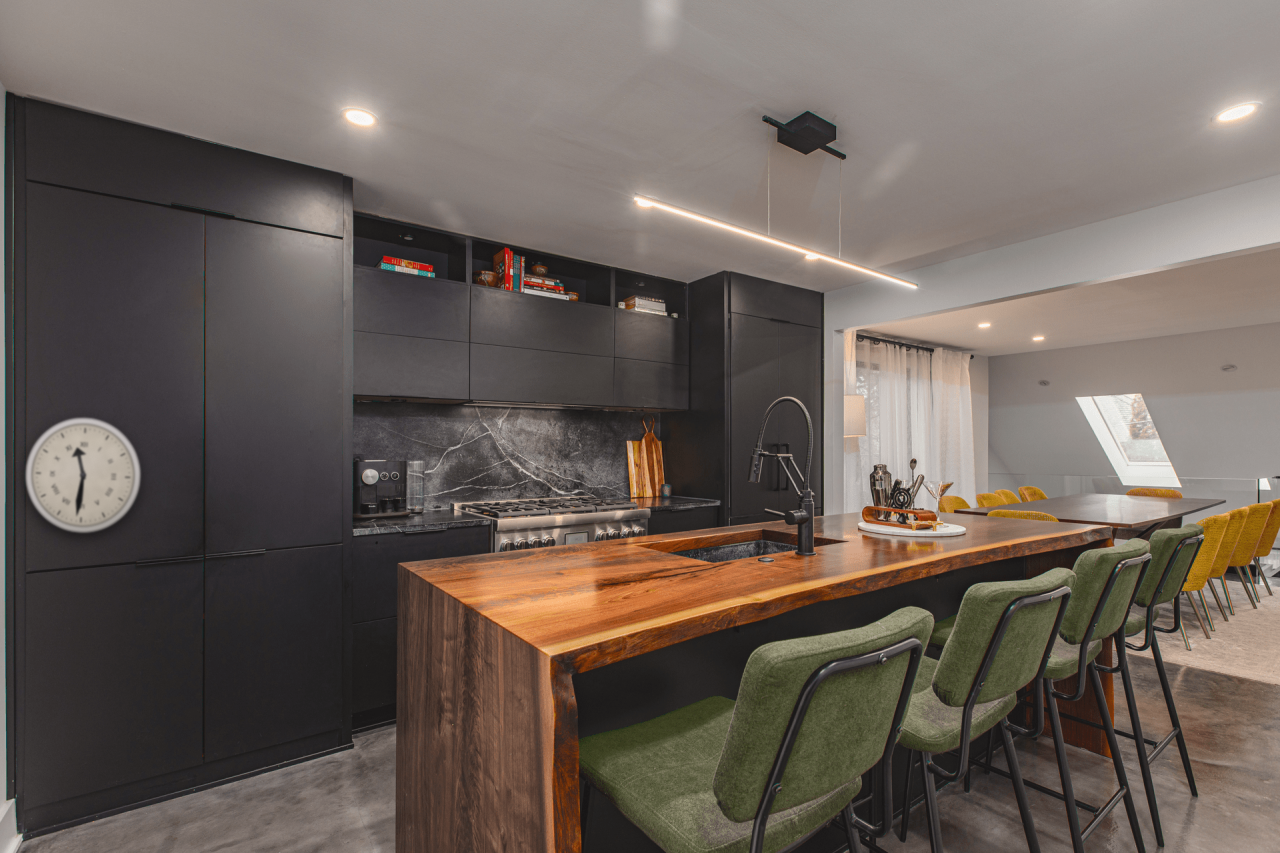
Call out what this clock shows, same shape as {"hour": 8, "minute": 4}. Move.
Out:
{"hour": 11, "minute": 31}
